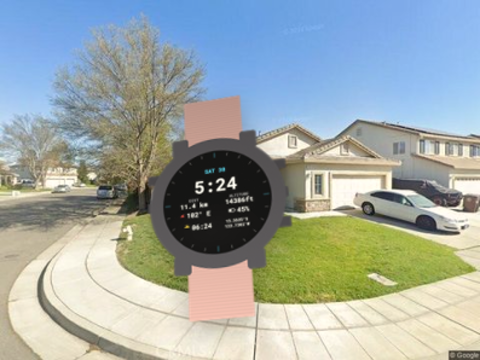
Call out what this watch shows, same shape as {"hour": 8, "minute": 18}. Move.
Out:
{"hour": 5, "minute": 24}
